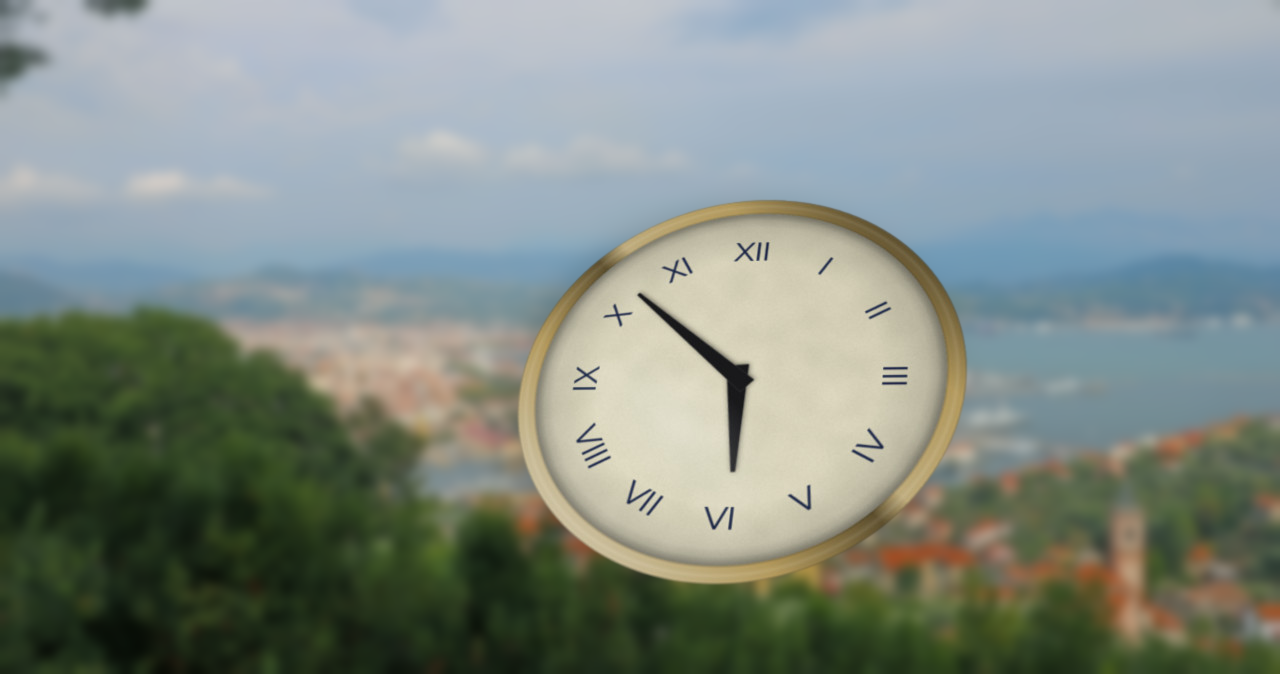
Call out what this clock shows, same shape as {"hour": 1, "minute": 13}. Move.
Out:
{"hour": 5, "minute": 52}
